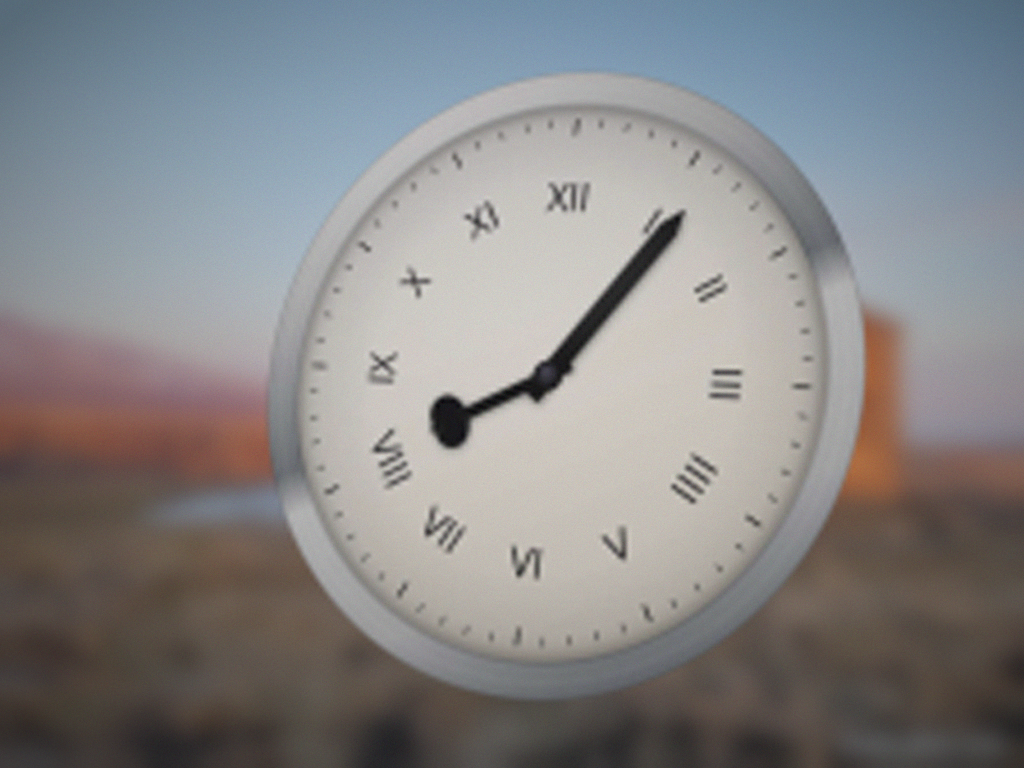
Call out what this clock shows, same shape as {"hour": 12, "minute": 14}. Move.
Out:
{"hour": 8, "minute": 6}
